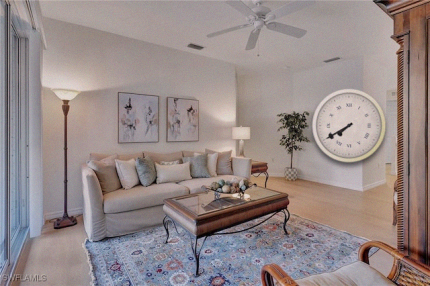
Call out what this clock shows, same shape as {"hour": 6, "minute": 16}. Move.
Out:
{"hour": 7, "minute": 40}
